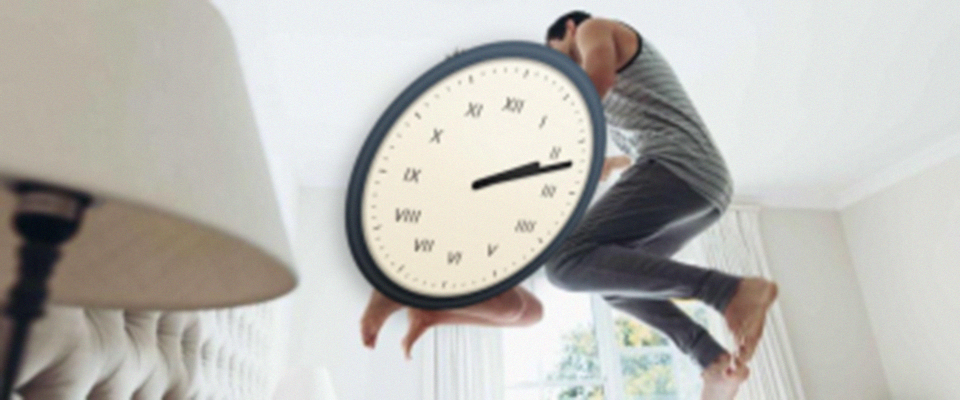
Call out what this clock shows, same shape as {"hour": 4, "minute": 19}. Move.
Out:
{"hour": 2, "minute": 12}
